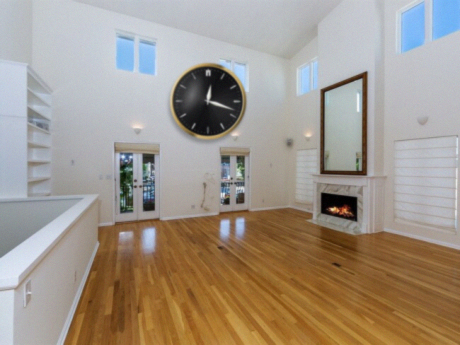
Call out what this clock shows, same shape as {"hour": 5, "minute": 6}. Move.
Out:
{"hour": 12, "minute": 18}
